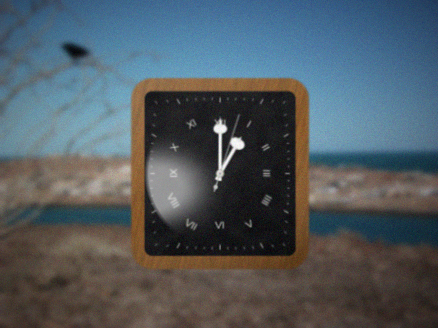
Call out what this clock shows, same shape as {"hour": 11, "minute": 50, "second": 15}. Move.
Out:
{"hour": 1, "minute": 0, "second": 3}
